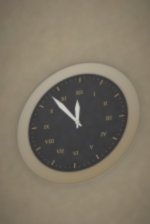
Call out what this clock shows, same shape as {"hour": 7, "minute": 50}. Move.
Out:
{"hour": 11, "minute": 53}
